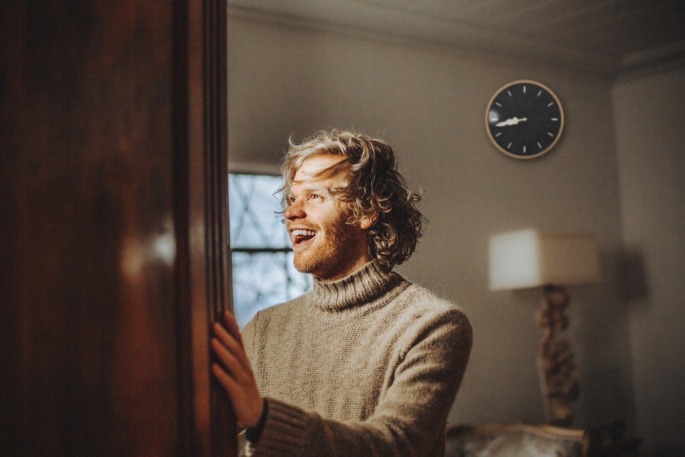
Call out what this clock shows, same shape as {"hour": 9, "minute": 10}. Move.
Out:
{"hour": 8, "minute": 43}
